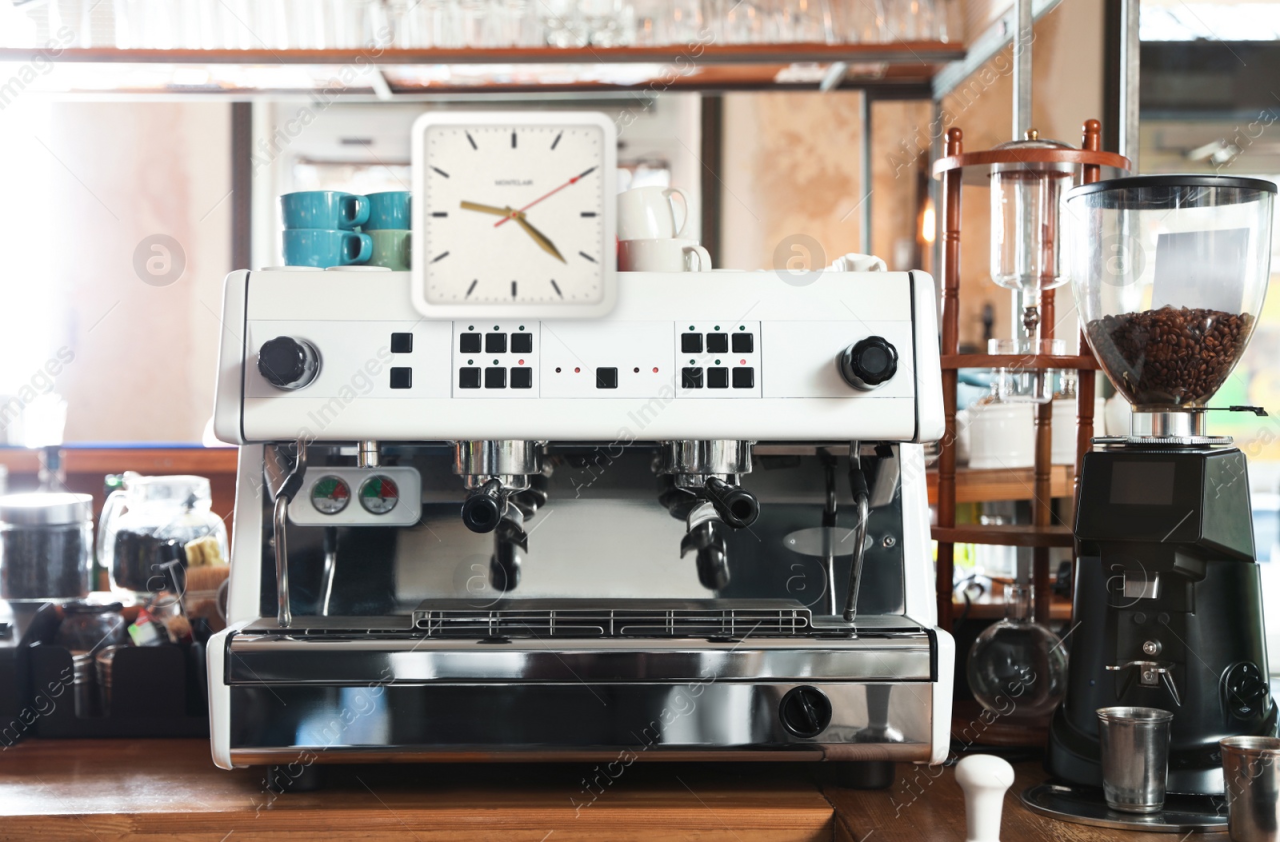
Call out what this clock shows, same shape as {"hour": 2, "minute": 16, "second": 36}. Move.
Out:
{"hour": 9, "minute": 22, "second": 10}
